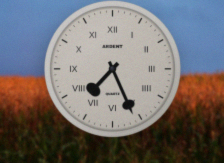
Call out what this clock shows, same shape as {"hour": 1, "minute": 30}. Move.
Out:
{"hour": 7, "minute": 26}
